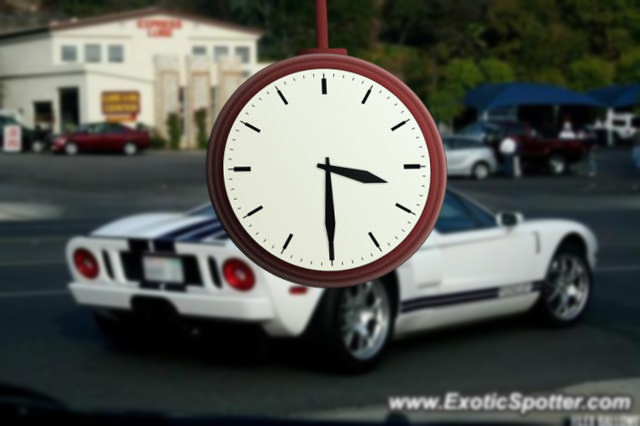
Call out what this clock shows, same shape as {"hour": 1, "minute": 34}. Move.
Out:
{"hour": 3, "minute": 30}
